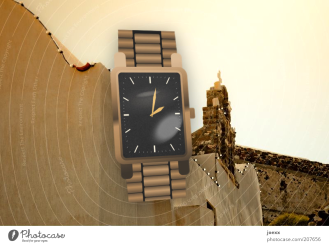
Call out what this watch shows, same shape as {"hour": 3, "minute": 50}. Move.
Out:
{"hour": 2, "minute": 2}
